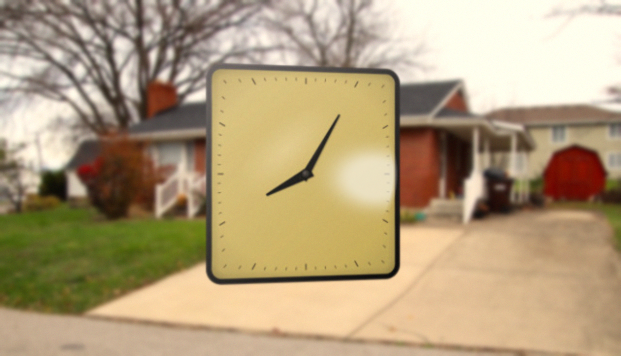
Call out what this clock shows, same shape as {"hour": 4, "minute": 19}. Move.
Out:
{"hour": 8, "minute": 5}
